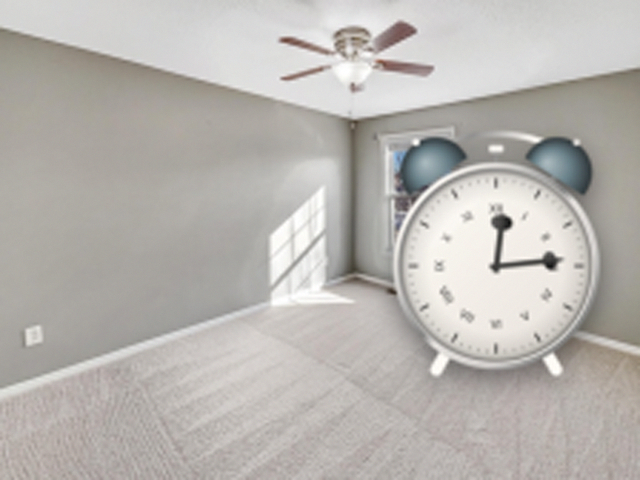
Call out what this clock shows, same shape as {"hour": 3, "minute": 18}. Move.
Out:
{"hour": 12, "minute": 14}
